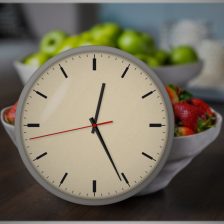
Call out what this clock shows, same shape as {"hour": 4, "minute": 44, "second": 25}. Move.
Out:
{"hour": 12, "minute": 25, "second": 43}
